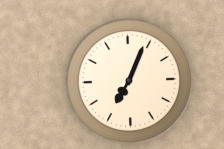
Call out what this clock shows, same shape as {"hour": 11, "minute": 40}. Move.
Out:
{"hour": 7, "minute": 4}
